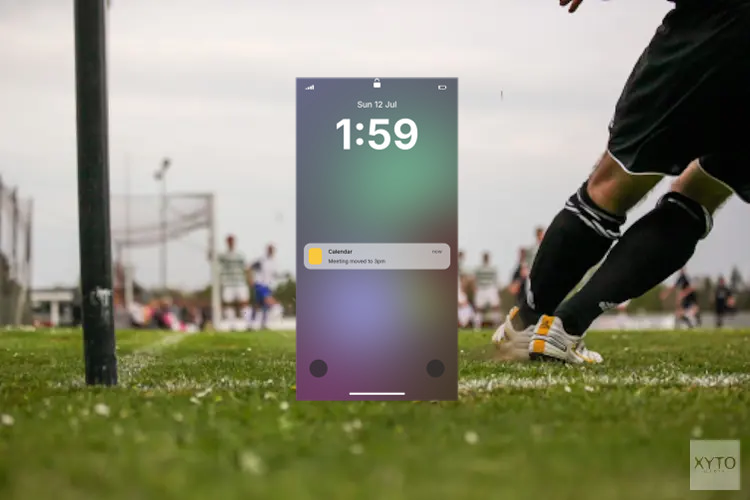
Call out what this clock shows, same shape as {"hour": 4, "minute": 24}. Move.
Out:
{"hour": 1, "minute": 59}
